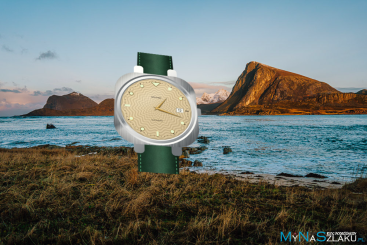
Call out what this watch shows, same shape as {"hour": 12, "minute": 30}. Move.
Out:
{"hour": 1, "minute": 18}
